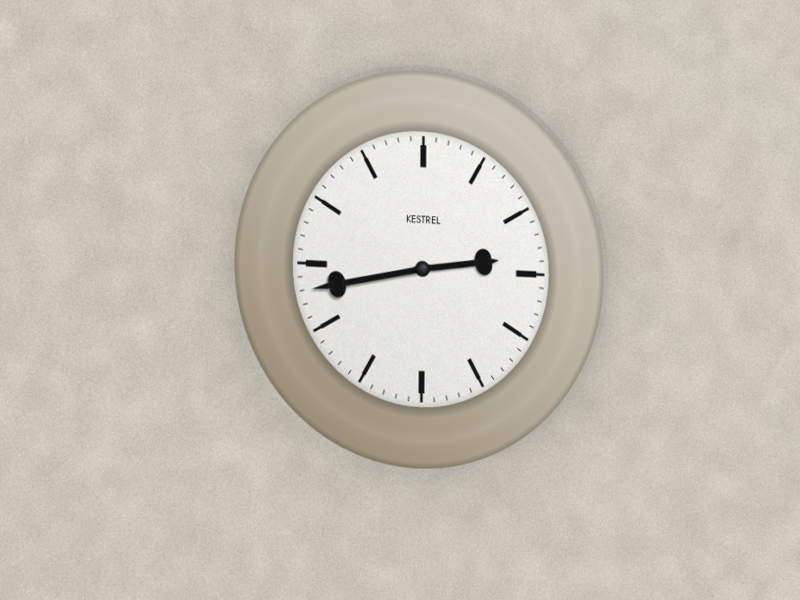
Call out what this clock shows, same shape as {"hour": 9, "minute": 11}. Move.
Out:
{"hour": 2, "minute": 43}
